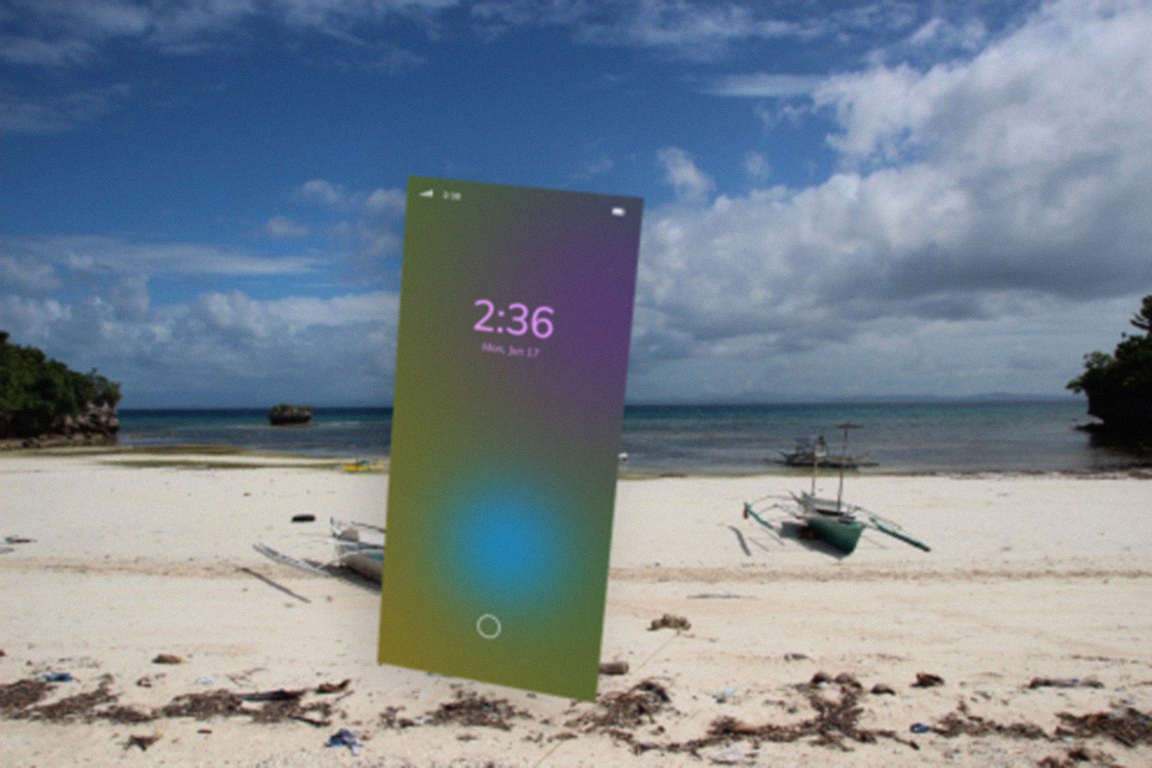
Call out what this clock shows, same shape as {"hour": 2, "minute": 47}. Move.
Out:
{"hour": 2, "minute": 36}
